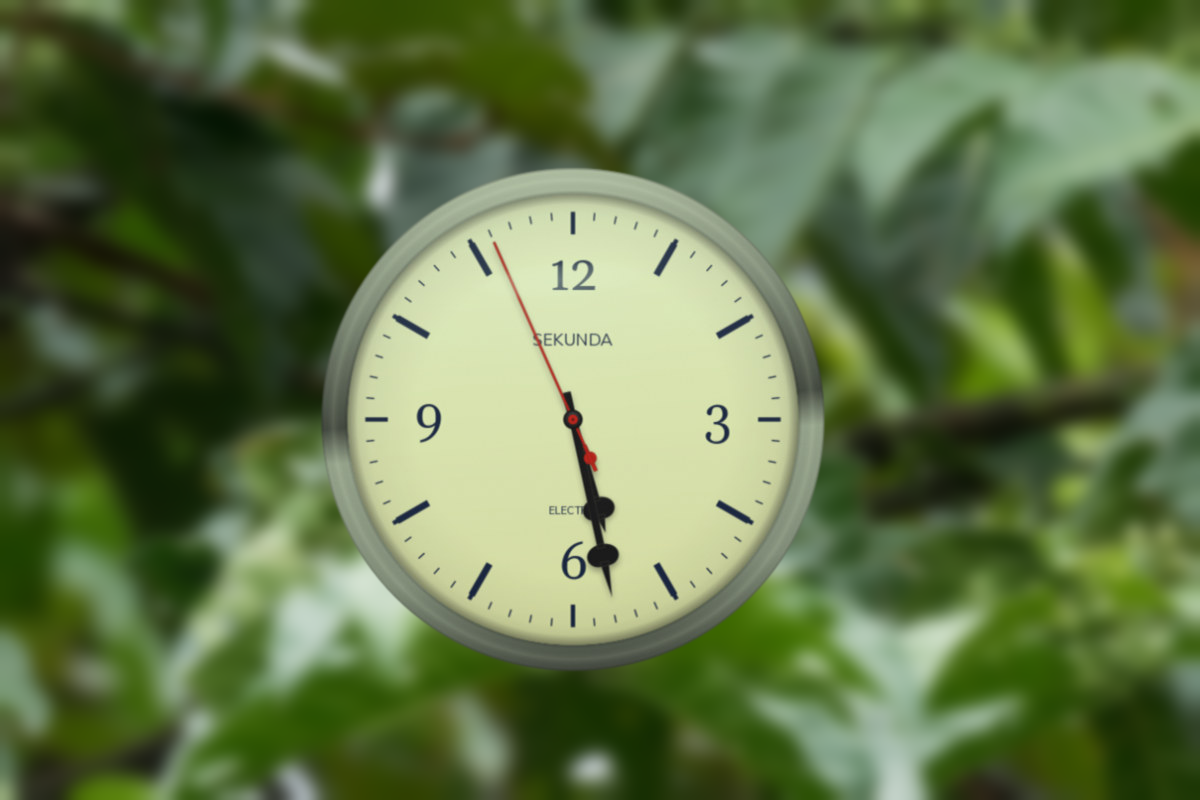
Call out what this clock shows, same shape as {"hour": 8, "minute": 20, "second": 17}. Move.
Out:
{"hour": 5, "minute": 27, "second": 56}
